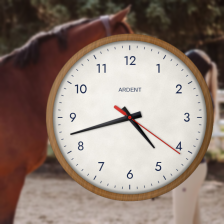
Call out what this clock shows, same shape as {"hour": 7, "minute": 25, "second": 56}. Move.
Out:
{"hour": 4, "minute": 42, "second": 21}
